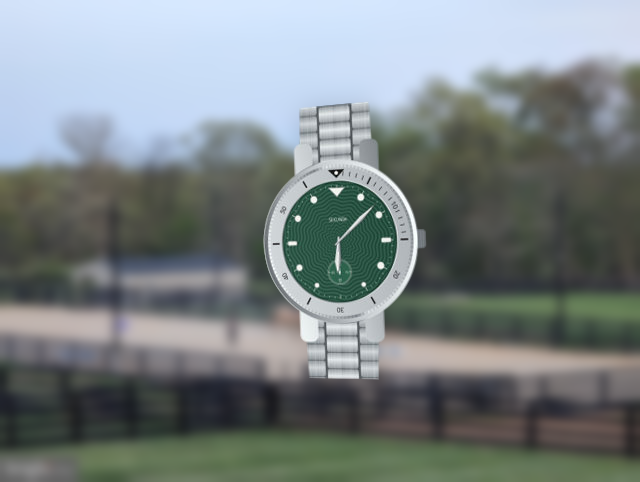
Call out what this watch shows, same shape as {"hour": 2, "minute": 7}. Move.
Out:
{"hour": 6, "minute": 8}
